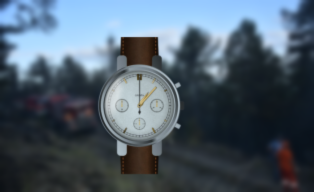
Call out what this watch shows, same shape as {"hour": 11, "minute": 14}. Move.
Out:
{"hour": 1, "minute": 7}
